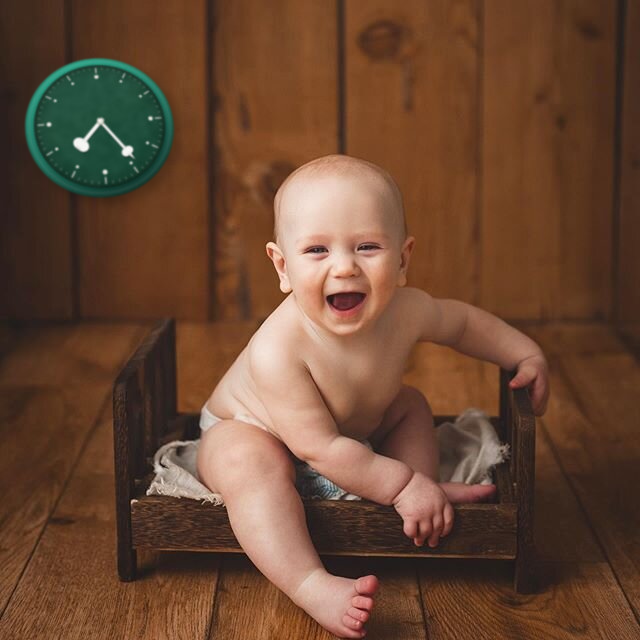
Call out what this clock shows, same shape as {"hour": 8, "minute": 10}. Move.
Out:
{"hour": 7, "minute": 24}
